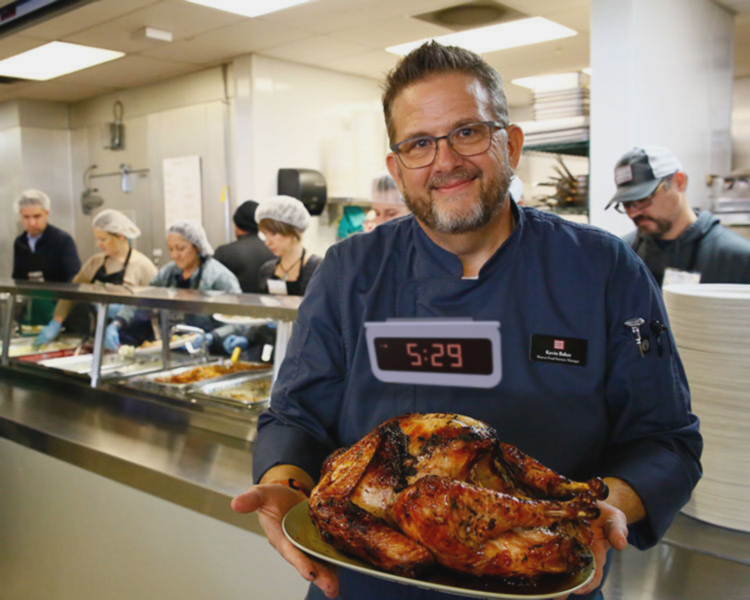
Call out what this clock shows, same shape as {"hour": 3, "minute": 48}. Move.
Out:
{"hour": 5, "minute": 29}
